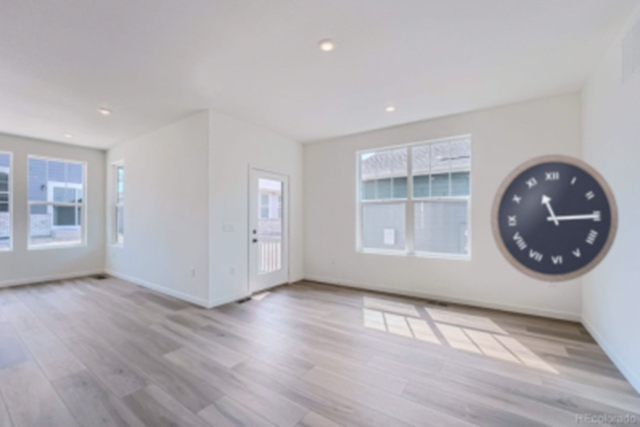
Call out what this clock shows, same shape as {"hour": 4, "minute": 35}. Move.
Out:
{"hour": 11, "minute": 15}
